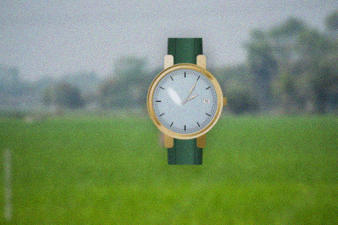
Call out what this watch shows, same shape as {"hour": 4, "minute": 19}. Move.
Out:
{"hour": 2, "minute": 5}
